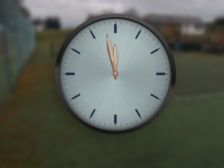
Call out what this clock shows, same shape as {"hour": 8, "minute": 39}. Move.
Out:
{"hour": 11, "minute": 58}
